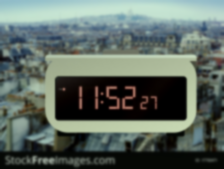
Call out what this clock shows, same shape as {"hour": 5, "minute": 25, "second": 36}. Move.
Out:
{"hour": 11, "minute": 52, "second": 27}
